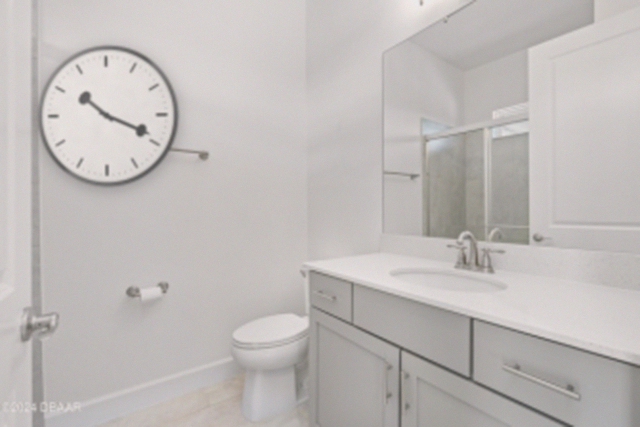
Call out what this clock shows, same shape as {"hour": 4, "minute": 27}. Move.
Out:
{"hour": 10, "minute": 19}
